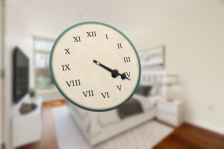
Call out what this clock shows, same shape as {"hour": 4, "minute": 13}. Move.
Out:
{"hour": 4, "minute": 21}
